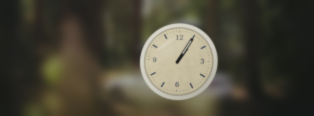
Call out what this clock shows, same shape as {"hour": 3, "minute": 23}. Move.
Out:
{"hour": 1, "minute": 5}
